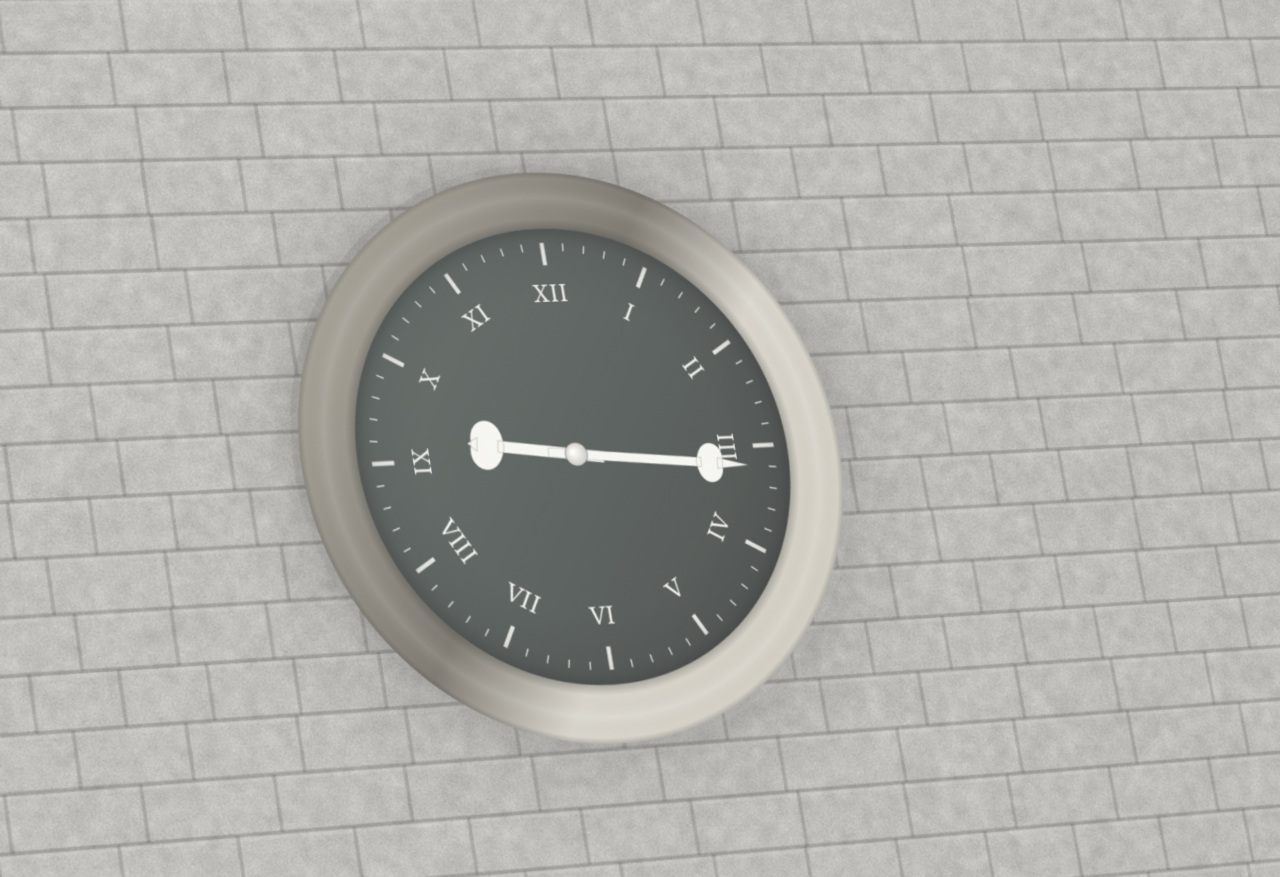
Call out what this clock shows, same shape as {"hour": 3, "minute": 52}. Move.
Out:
{"hour": 9, "minute": 16}
